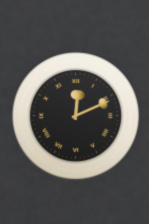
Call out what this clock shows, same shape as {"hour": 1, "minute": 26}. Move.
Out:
{"hour": 12, "minute": 11}
